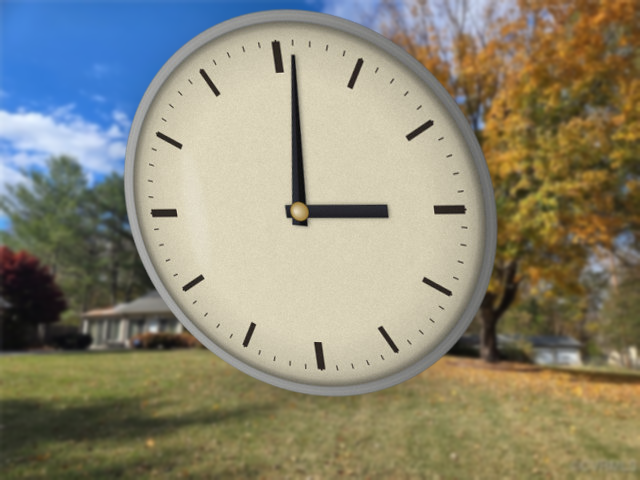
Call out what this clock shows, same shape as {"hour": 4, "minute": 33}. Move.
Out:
{"hour": 3, "minute": 1}
